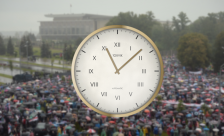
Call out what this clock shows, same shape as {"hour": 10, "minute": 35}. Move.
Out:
{"hour": 11, "minute": 8}
